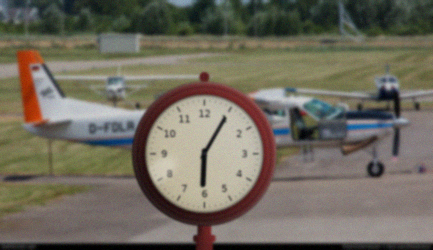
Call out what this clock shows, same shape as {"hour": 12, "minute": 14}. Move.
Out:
{"hour": 6, "minute": 5}
